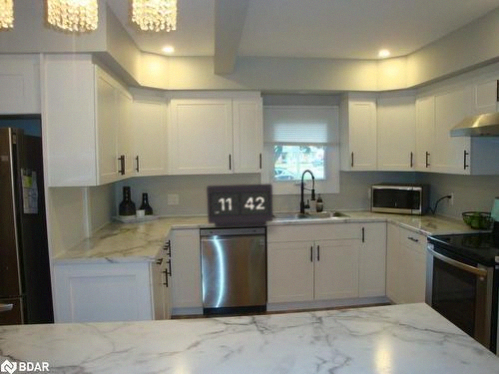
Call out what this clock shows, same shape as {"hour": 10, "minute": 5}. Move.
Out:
{"hour": 11, "minute": 42}
